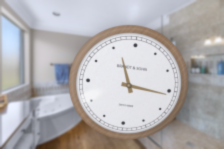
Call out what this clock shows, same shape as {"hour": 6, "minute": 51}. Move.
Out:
{"hour": 11, "minute": 16}
